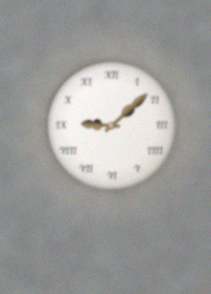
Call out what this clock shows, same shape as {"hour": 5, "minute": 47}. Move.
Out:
{"hour": 9, "minute": 8}
